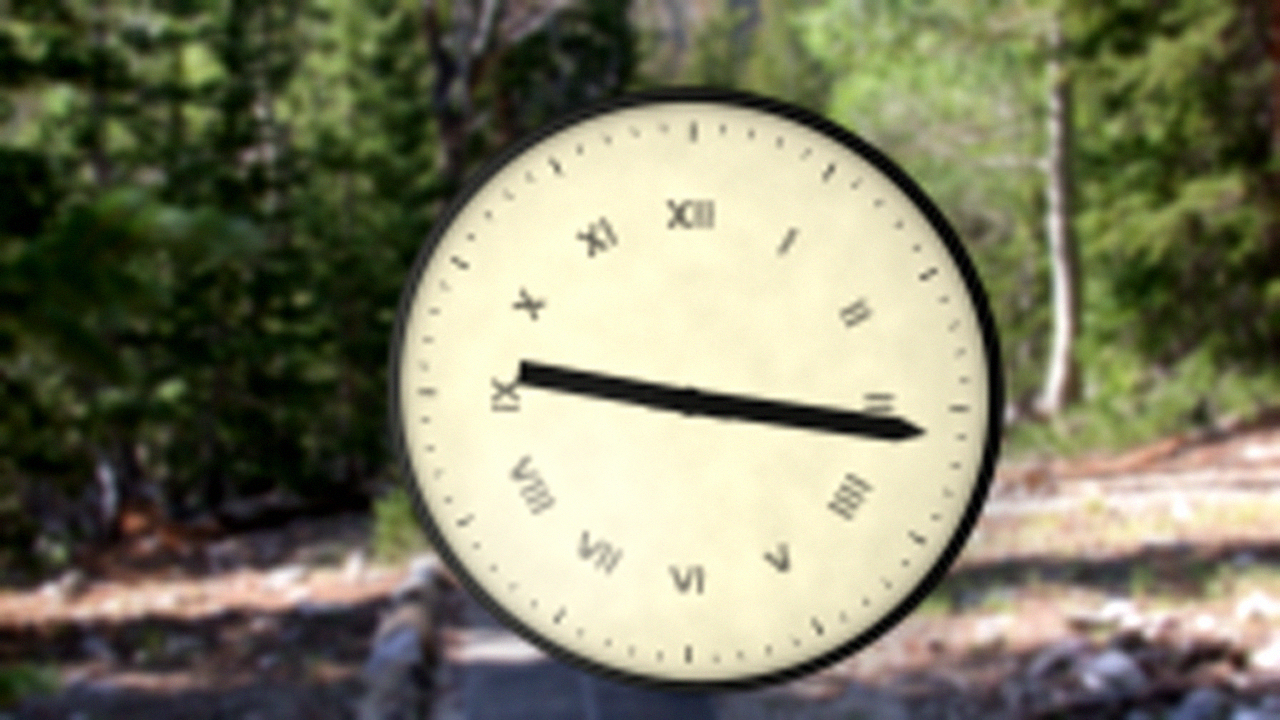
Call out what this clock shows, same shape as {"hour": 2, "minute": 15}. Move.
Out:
{"hour": 9, "minute": 16}
